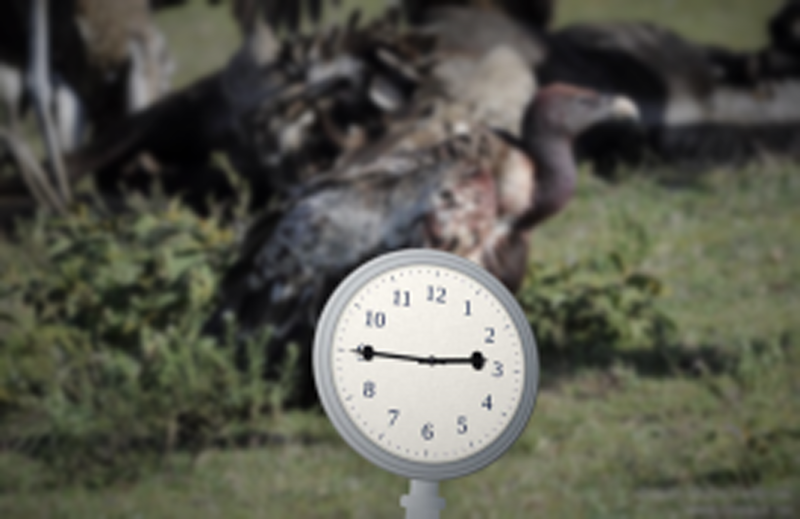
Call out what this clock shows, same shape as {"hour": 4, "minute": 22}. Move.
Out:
{"hour": 2, "minute": 45}
